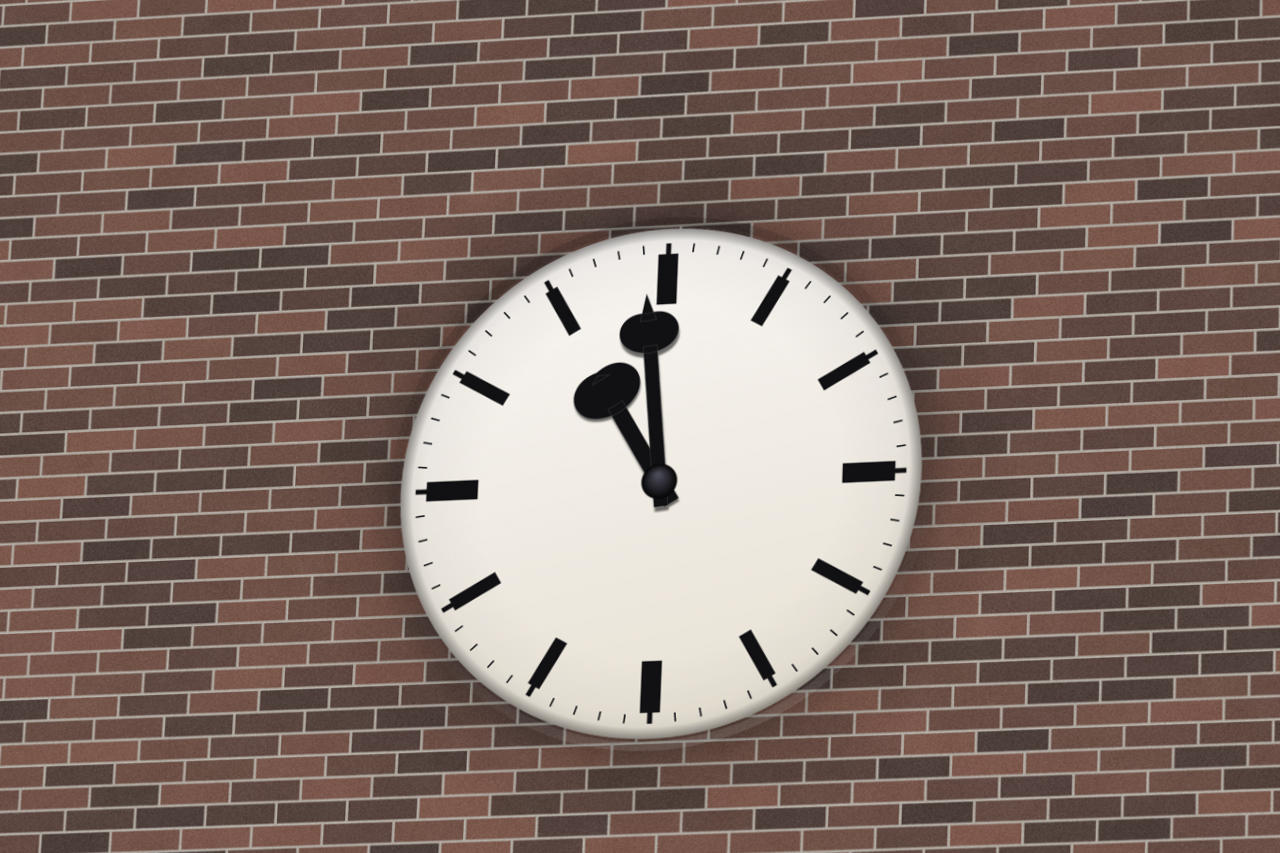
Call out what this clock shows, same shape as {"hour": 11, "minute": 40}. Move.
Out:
{"hour": 10, "minute": 59}
